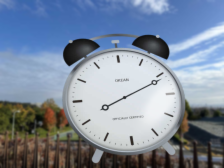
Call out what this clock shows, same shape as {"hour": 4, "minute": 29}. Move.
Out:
{"hour": 8, "minute": 11}
